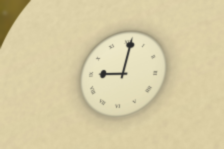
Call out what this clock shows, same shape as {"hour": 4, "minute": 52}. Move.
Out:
{"hour": 9, "minute": 1}
